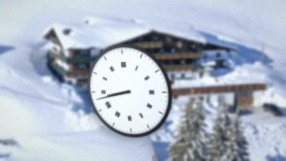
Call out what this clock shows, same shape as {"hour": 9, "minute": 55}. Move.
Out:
{"hour": 8, "minute": 43}
